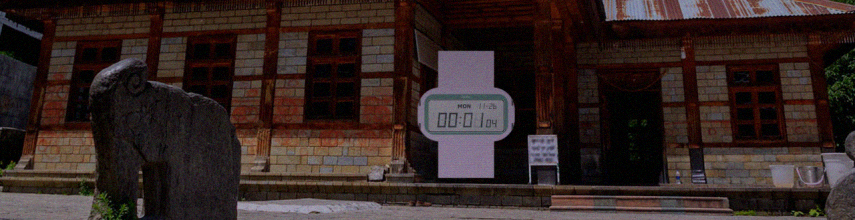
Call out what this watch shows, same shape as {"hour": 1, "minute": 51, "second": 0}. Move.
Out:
{"hour": 0, "minute": 1, "second": 4}
